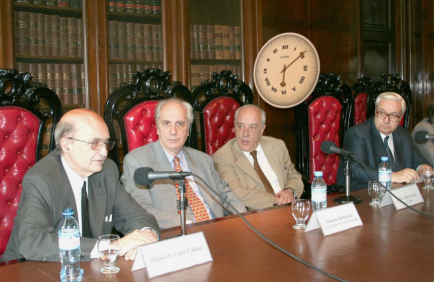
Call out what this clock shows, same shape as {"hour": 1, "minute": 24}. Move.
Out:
{"hour": 6, "minute": 9}
